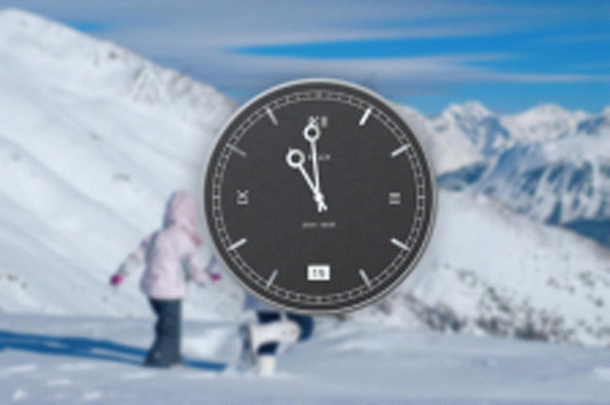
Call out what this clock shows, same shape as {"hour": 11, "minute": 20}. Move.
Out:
{"hour": 10, "minute": 59}
